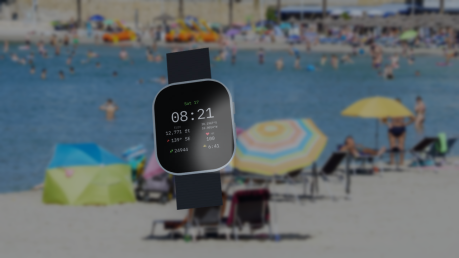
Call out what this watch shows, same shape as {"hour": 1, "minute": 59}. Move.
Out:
{"hour": 8, "minute": 21}
